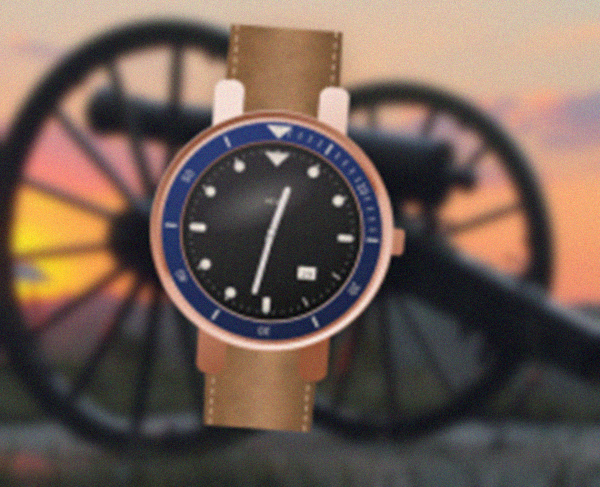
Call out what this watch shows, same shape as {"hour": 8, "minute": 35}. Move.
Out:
{"hour": 12, "minute": 32}
